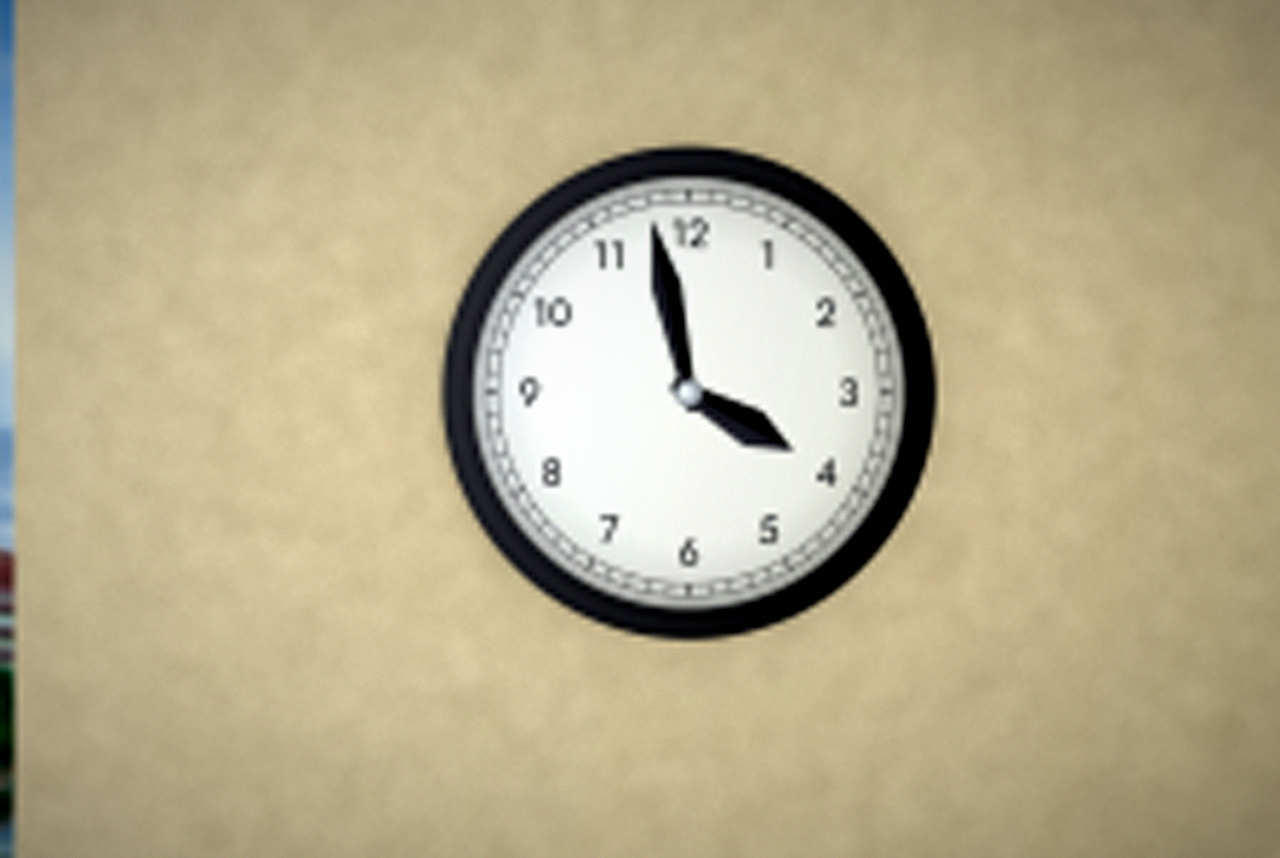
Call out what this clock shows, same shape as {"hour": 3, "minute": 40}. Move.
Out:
{"hour": 3, "minute": 58}
